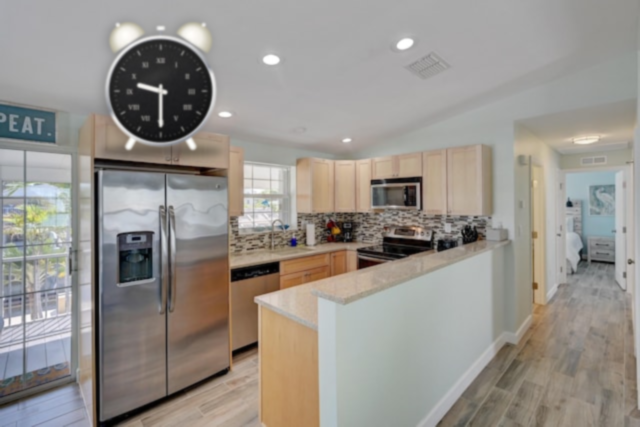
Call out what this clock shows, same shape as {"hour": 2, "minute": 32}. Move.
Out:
{"hour": 9, "minute": 30}
